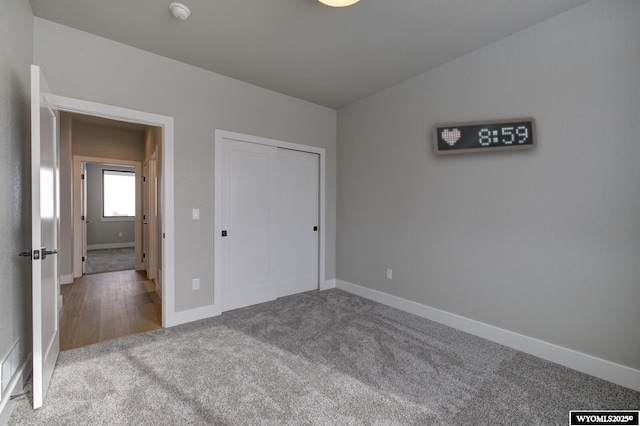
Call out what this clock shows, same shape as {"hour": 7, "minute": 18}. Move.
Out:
{"hour": 8, "minute": 59}
